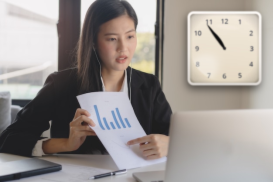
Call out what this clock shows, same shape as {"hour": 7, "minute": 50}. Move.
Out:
{"hour": 10, "minute": 54}
